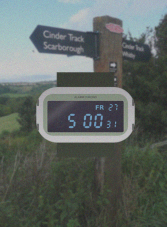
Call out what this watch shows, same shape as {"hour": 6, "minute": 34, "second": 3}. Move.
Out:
{"hour": 5, "minute": 0, "second": 31}
